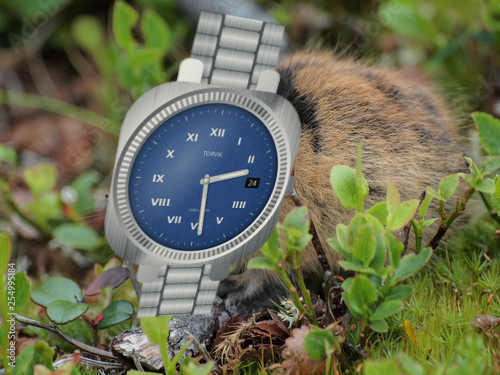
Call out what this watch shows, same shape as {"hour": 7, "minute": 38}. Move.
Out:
{"hour": 2, "minute": 29}
